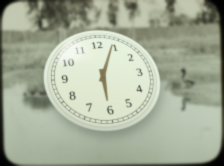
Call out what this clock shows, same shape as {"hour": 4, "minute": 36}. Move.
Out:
{"hour": 6, "minute": 4}
